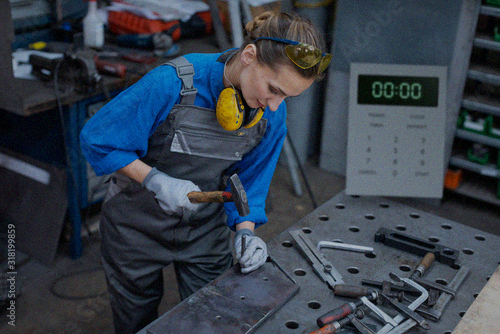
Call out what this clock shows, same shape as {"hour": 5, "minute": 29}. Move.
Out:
{"hour": 0, "minute": 0}
